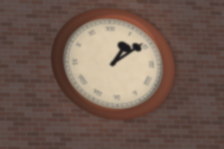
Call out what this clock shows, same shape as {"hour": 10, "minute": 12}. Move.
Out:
{"hour": 1, "minute": 9}
